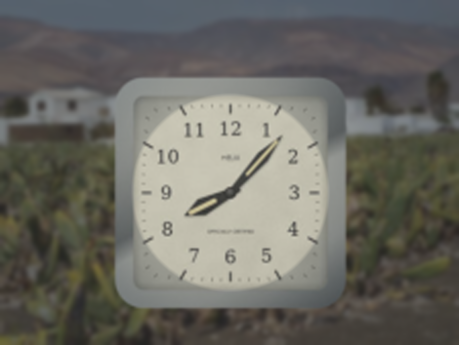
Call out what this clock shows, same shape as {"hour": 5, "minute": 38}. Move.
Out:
{"hour": 8, "minute": 7}
